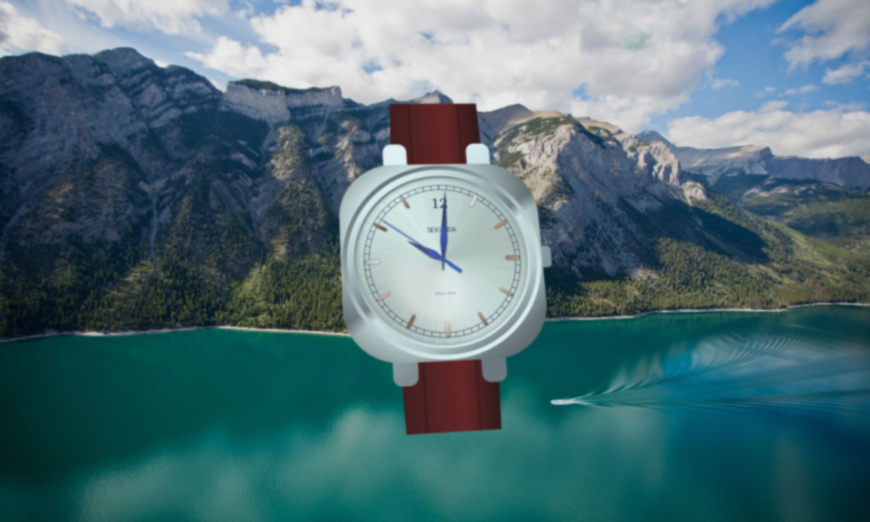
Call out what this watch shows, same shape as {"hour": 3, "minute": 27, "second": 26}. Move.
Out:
{"hour": 10, "minute": 0, "second": 51}
